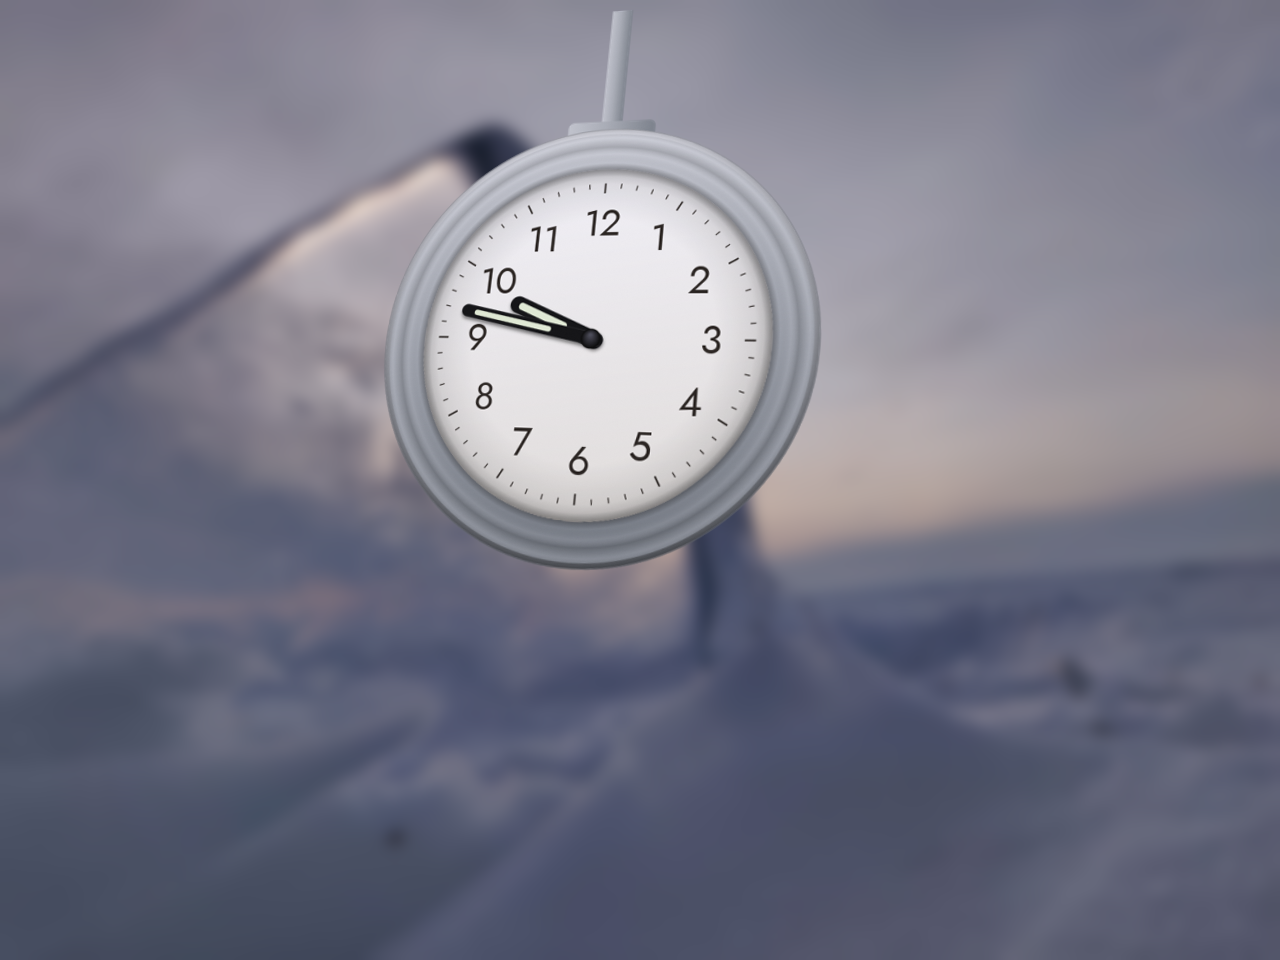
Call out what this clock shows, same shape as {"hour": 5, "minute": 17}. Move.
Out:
{"hour": 9, "minute": 47}
